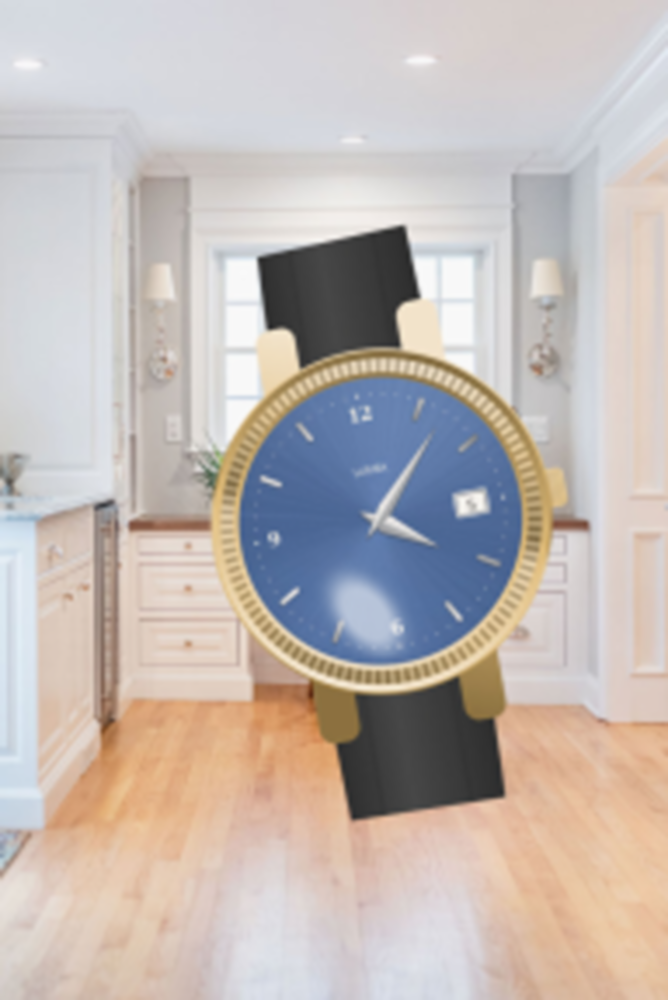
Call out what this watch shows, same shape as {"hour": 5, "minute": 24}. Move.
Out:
{"hour": 4, "minute": 7}
